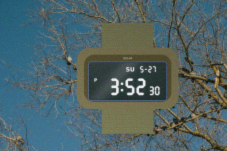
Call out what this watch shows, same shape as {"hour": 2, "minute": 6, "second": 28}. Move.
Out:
{"hour": 3, "minute": 52, "second": 30}
